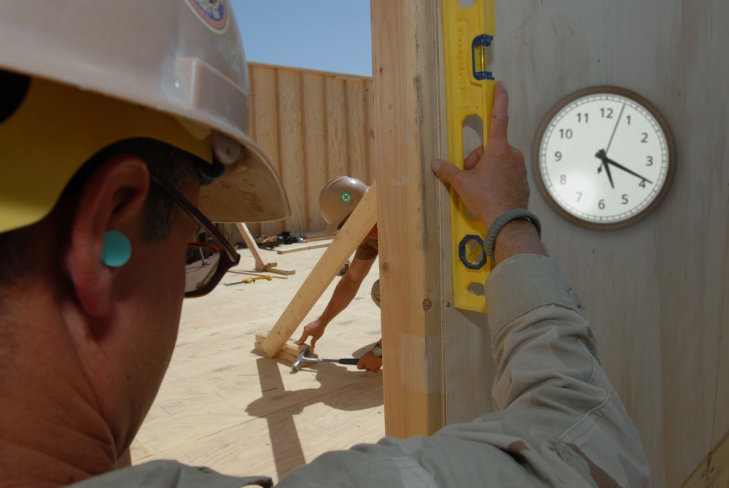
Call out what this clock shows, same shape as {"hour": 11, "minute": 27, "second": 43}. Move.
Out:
{"hour": 5, "minute": 19, "second": 3}
